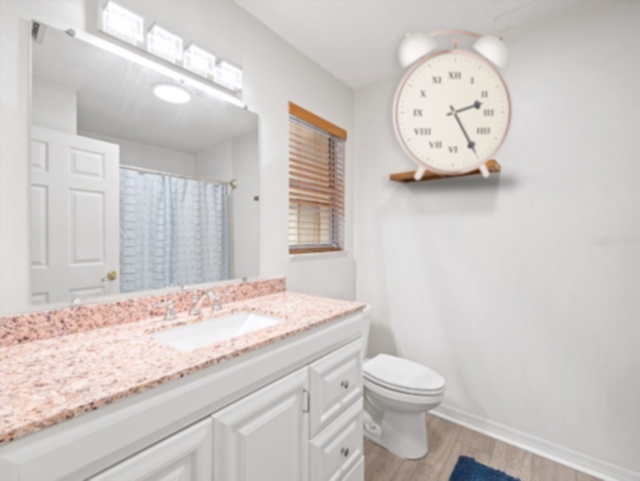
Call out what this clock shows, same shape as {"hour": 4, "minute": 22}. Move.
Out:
{"hour": 2, "minute": 25}
